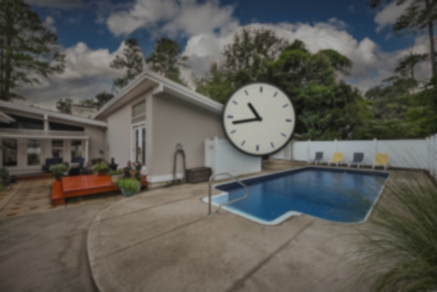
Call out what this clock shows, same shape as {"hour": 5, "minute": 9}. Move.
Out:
{"hour": 10, "minute": 43}
